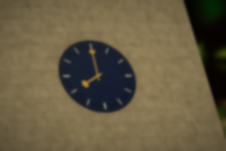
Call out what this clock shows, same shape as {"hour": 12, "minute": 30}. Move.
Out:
{"hour": 8, "minute": 0}
